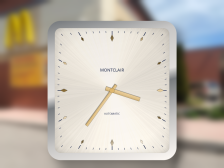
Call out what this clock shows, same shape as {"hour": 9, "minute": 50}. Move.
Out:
{"hour": 3, "minute": 36}
